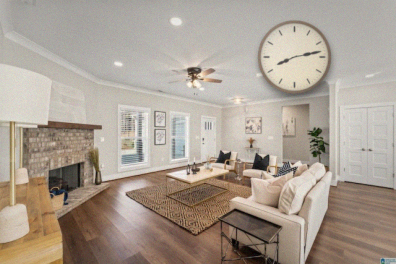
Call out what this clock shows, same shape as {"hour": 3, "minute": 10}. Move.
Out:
{"hour": 8, "minute": 13}
